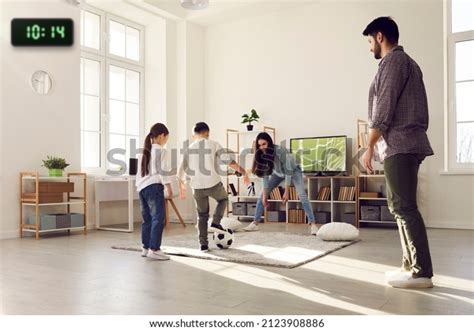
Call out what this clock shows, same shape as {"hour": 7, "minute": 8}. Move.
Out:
{"hour": 10, "minute": 14}
